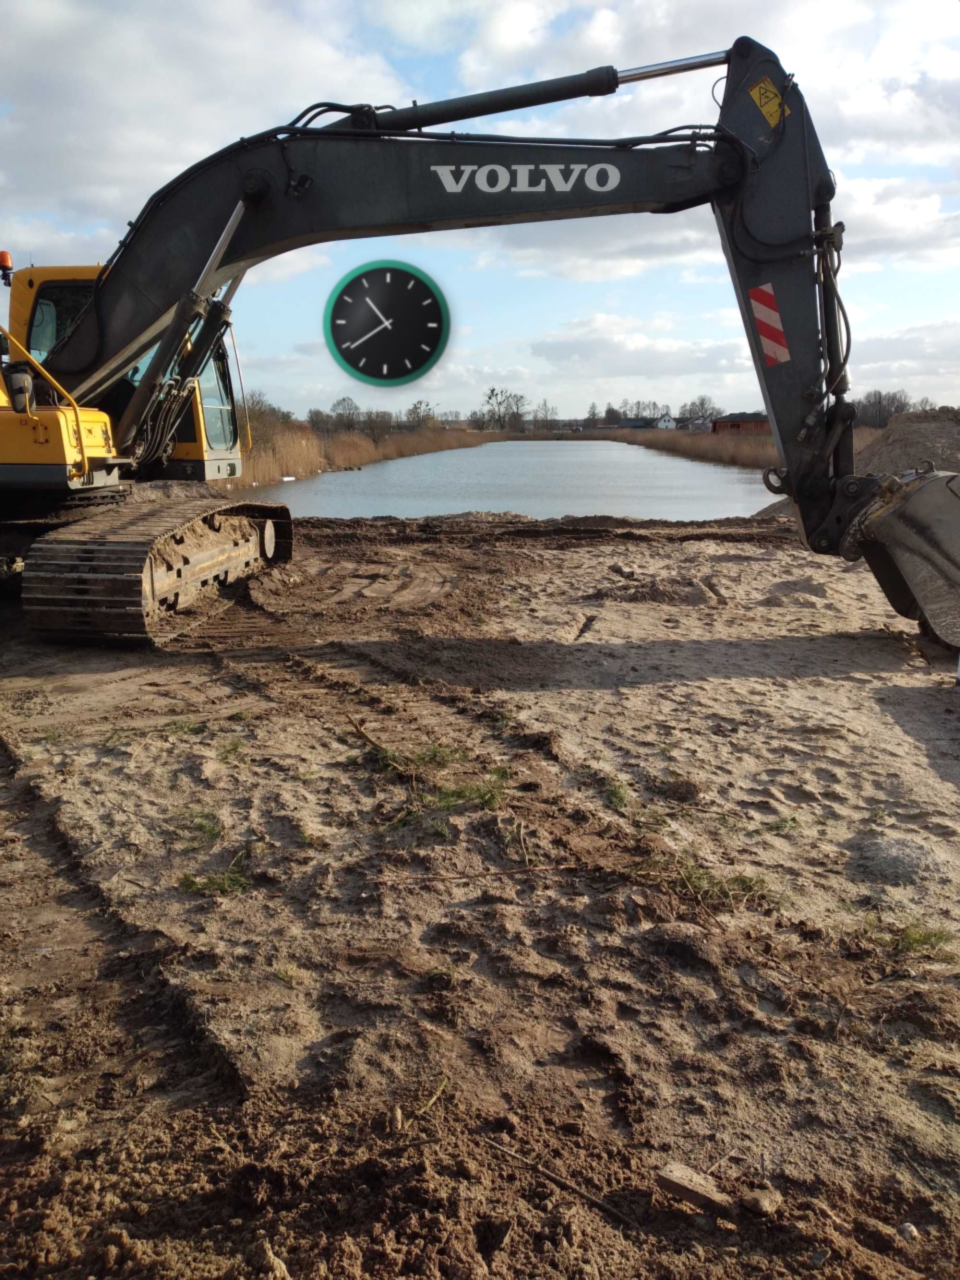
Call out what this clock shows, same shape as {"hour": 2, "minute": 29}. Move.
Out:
{"hour": 10, "minute": 39}
